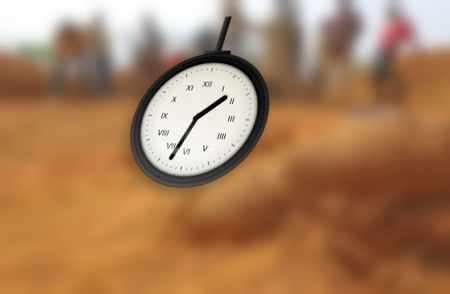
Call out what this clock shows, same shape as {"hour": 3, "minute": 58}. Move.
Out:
{"hour": 1, "minute": 33}
